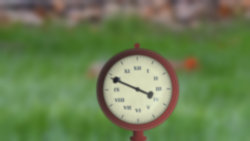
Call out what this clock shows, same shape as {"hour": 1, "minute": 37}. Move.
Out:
{"hour": 3, "minute": 49}
